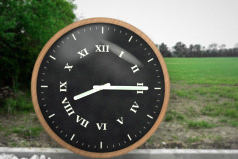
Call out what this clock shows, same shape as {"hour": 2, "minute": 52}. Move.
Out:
{"hour": 8, "minute": 15}
